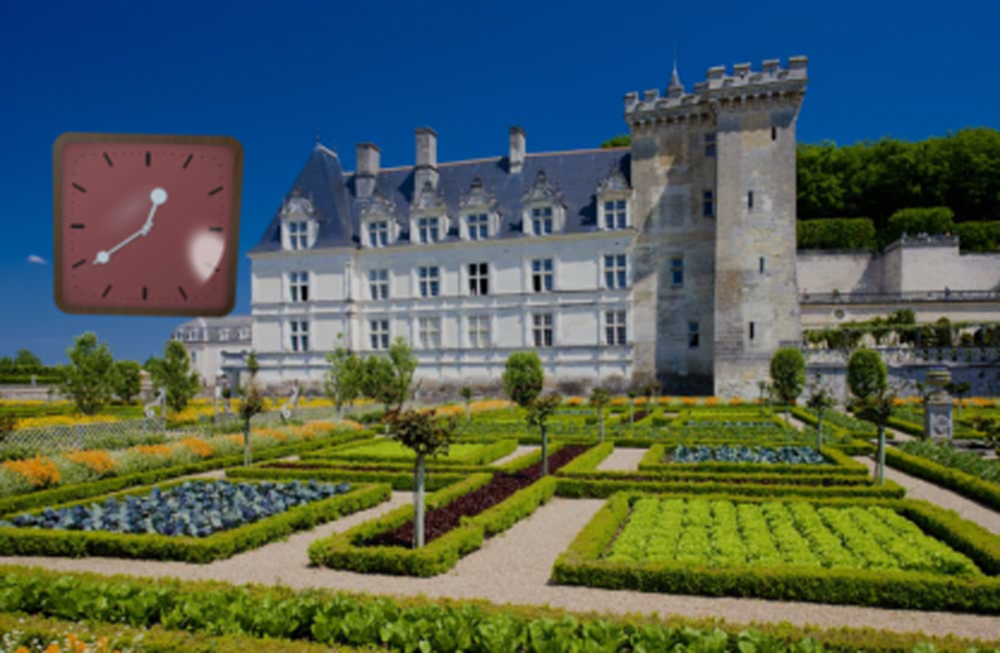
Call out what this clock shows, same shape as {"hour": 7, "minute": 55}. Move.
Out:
{"hour": 12, "minute": 39}
